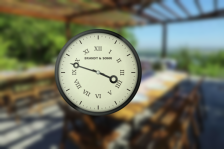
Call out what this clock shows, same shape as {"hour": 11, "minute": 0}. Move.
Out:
{"hour": 3, "minute": 48}
